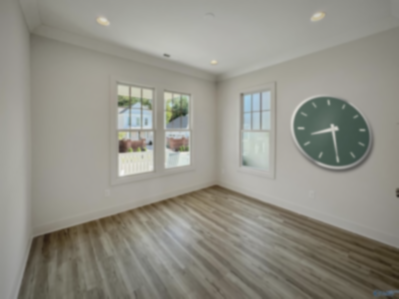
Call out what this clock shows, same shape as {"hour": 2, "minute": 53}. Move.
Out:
{"hour": 8, "minute": 30}
